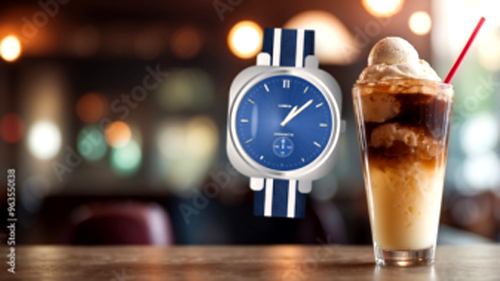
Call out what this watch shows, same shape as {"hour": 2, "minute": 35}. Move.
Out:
{"hour": 1, "minute": 8}
